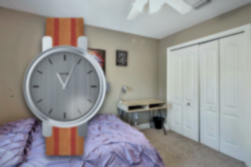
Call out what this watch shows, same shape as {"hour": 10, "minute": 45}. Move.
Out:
{"hour": 11, "minute": 4}
